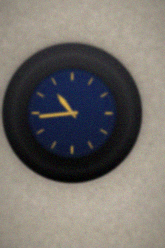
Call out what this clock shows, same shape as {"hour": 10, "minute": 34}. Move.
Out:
{"hour": 10, "minute": 44}
